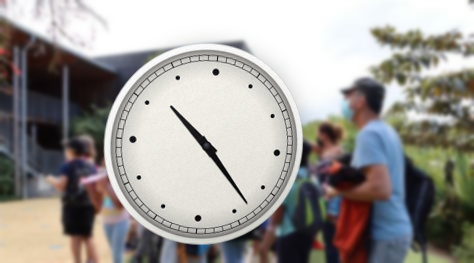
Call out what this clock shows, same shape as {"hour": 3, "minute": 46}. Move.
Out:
{"hour": 10, "minute": 23}
